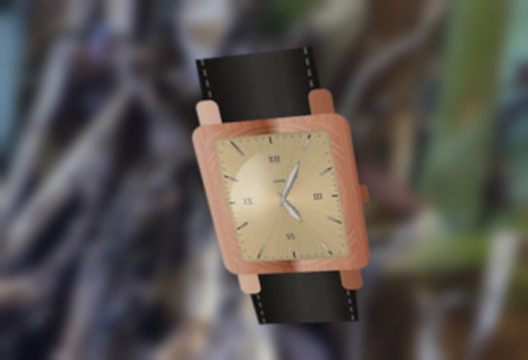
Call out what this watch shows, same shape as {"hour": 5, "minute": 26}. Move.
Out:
{"hour": 5, "minute": 5}
